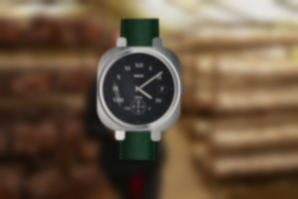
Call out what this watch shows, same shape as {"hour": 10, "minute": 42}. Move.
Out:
{"hour": 4, "minute": 9}
